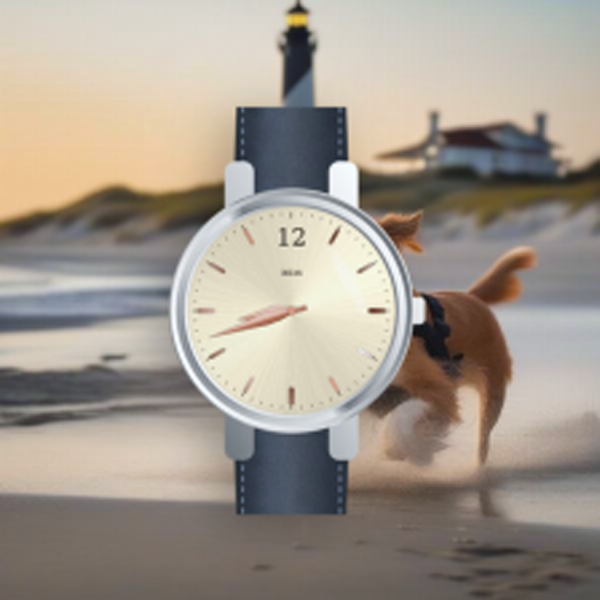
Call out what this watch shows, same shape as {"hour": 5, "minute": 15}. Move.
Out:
{"hour": 8, "minute": 42}
